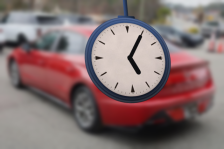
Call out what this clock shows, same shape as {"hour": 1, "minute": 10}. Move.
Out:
{"hour": 5, "minute": 5}
